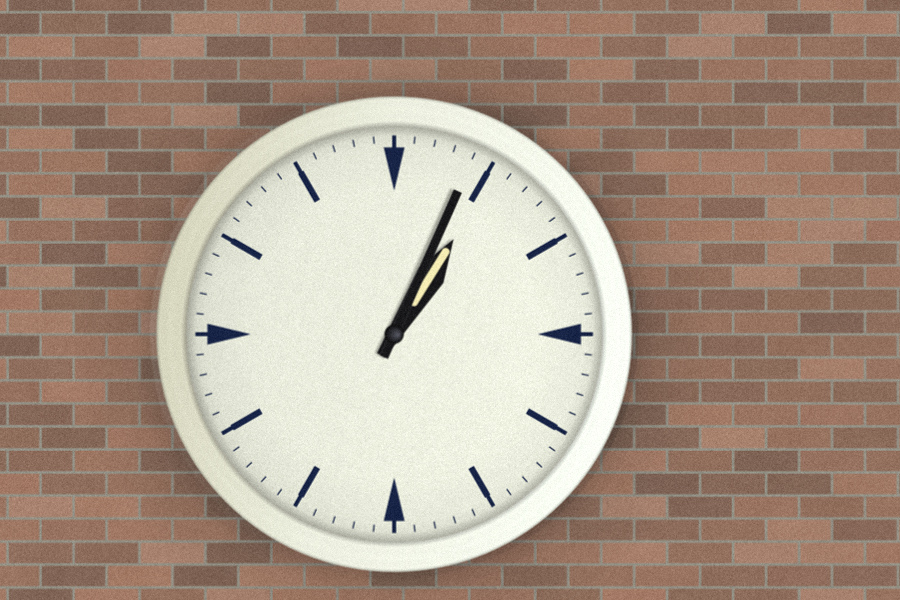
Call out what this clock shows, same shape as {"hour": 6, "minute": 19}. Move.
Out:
{"hour": 1, "minute": 4}
